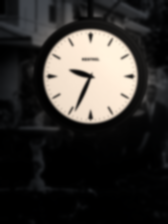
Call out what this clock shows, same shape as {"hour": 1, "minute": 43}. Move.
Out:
{"hour": 9, "minute": 34}
